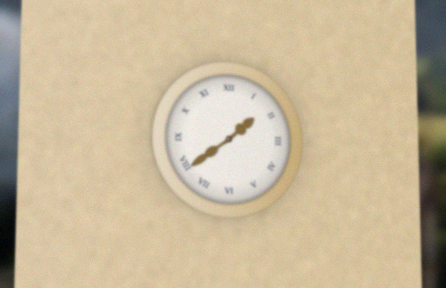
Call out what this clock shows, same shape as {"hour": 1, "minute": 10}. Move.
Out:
{"hour": 1, "minute": 39}
